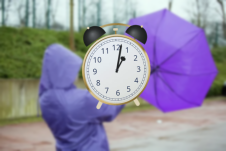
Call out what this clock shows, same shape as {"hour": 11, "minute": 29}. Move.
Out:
{"hour": 1, "minute": 2}
